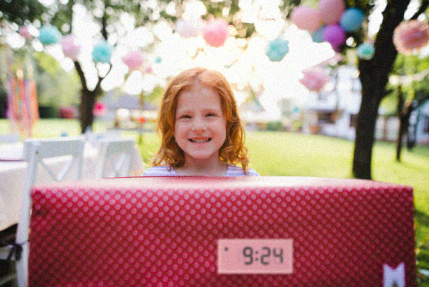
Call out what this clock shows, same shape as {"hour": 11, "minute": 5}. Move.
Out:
{"hour": 9, "minute": 24}
